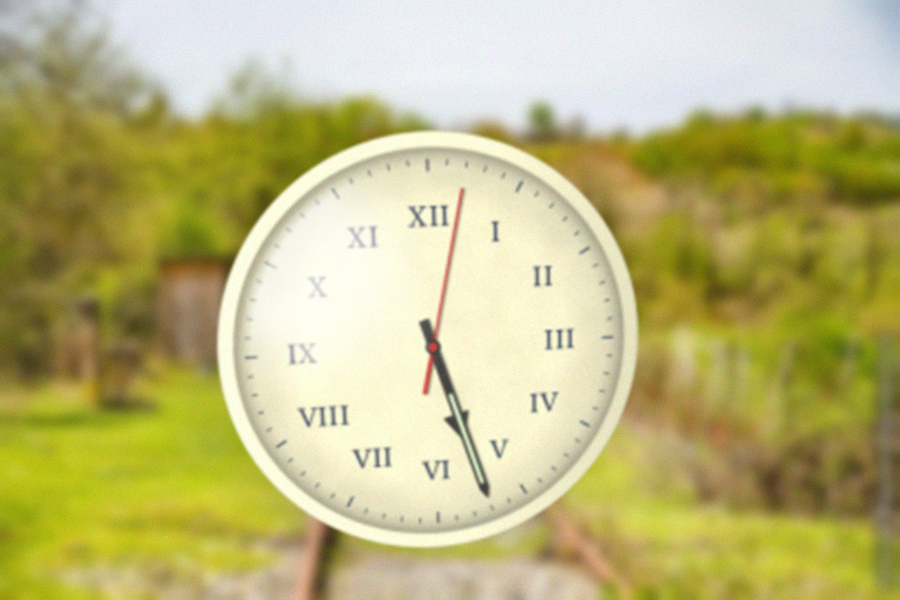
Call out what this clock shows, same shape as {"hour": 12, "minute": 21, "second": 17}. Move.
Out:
{"hour": 5, "minute": 27, "second": 2}
